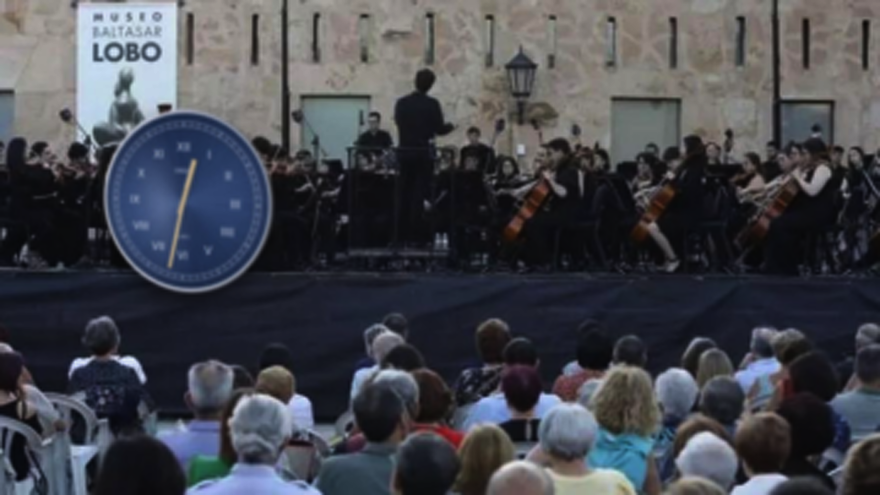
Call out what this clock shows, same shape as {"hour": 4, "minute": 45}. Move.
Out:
{"hour": 12, "minute": 32}
